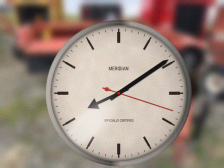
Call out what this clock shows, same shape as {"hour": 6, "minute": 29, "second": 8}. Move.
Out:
{"hour": 8, "minute": 9, "second": 18}
